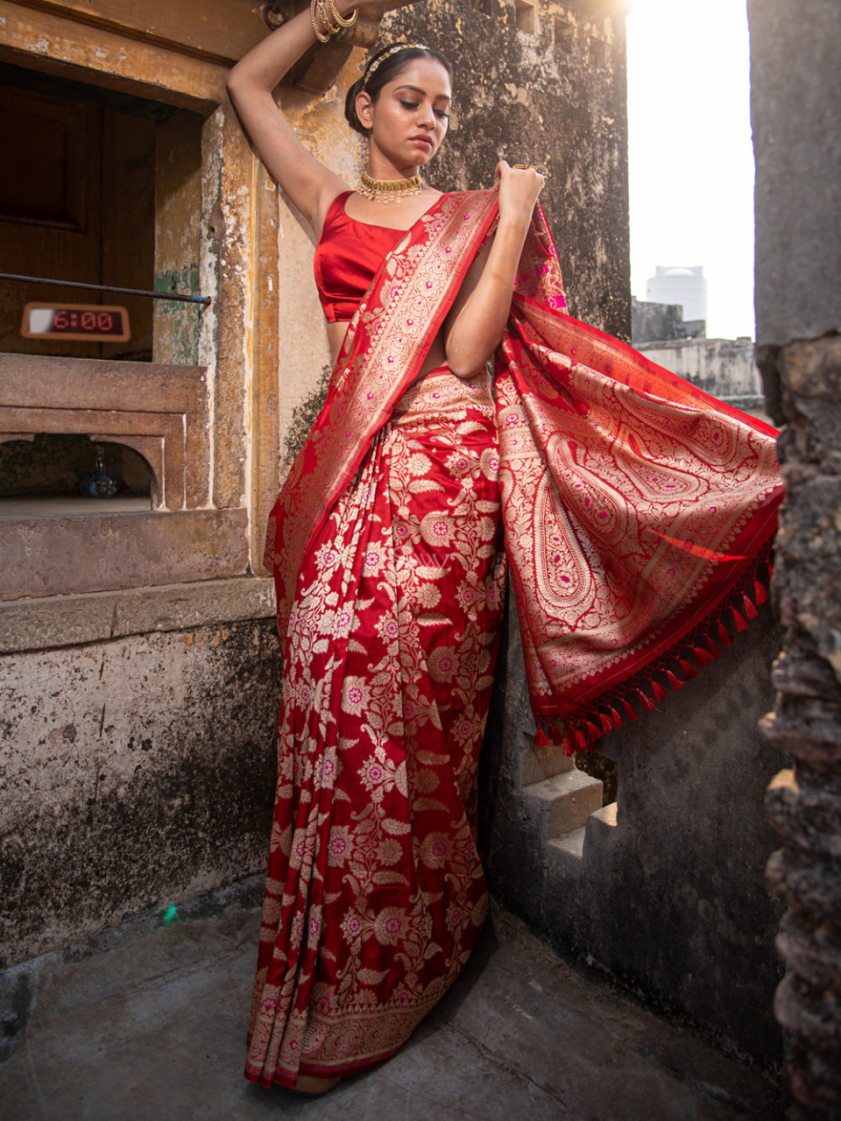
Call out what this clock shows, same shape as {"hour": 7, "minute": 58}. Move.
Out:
{"hour": 6, "minute": 0}
